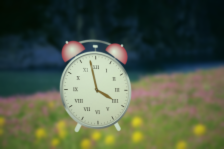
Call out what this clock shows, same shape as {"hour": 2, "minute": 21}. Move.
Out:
{"hour": 3, "minute": 58}
